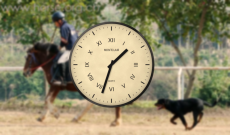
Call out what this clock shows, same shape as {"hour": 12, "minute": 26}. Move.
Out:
{"hour": 1, "minute": 33}
